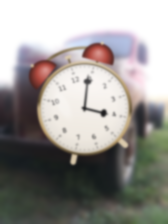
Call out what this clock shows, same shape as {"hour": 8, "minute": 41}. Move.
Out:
{"hour": 4, "minute": 4}
